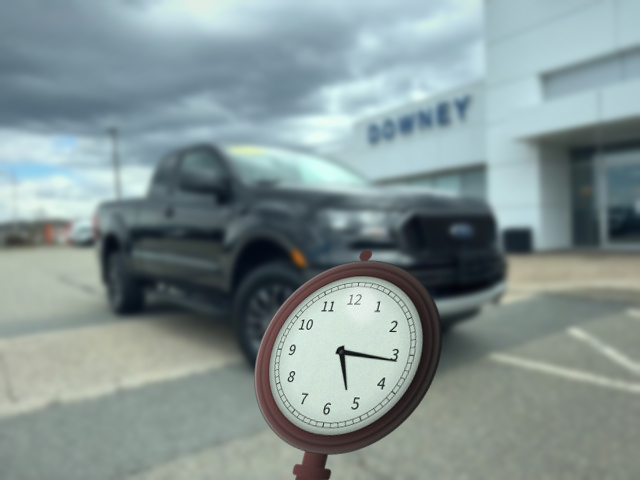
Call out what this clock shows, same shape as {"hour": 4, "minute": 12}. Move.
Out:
{"hour": 5, "minute": 16}
